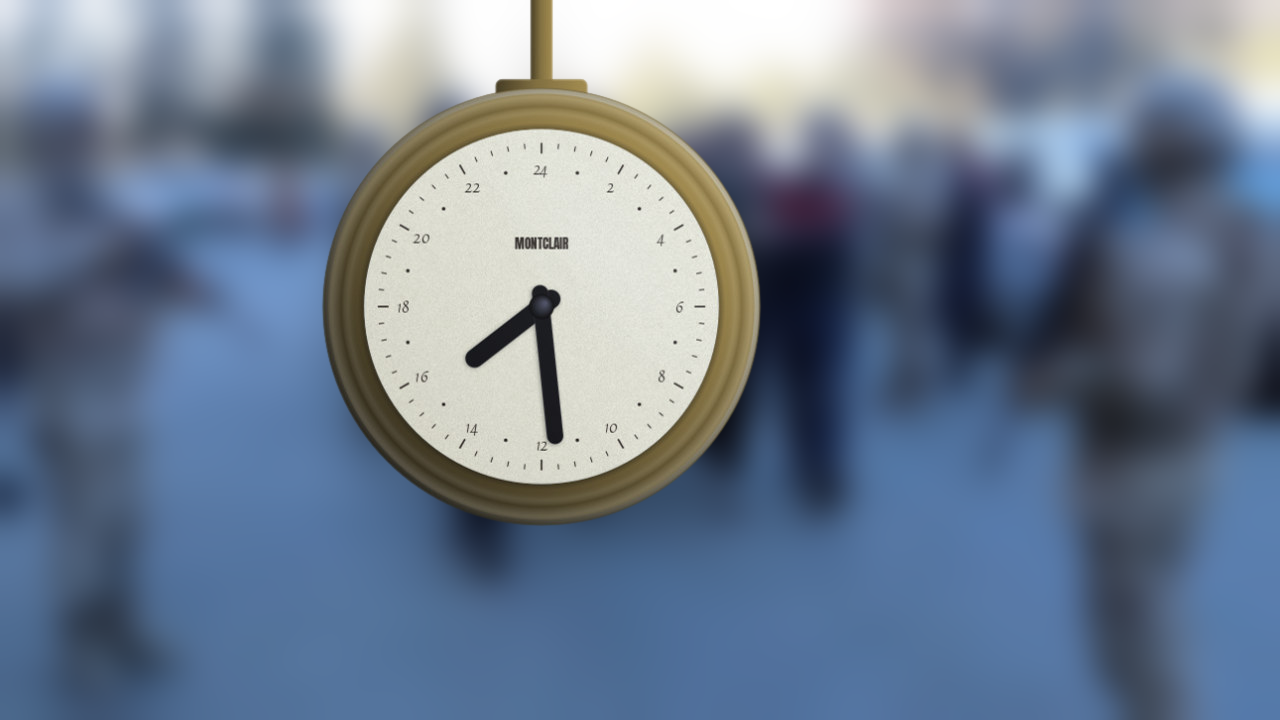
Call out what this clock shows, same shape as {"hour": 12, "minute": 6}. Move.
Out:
{"hour": 15, "minute": 29}
